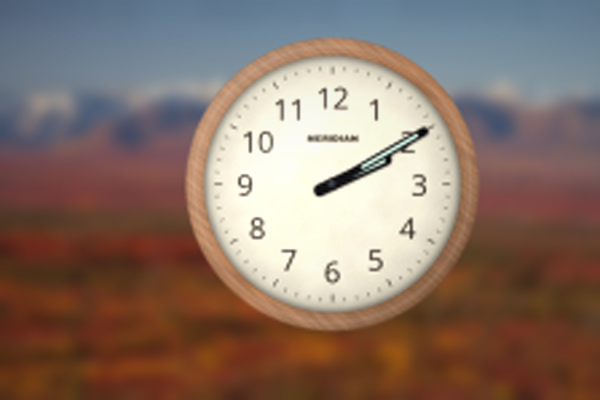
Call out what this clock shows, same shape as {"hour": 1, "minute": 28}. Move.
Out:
{"hour": 2, "minute": 10}
